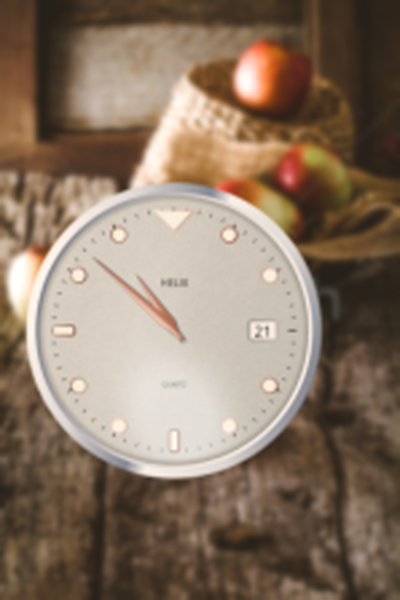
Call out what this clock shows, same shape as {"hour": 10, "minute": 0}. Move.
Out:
{"hour": 10, "minute": 52}
